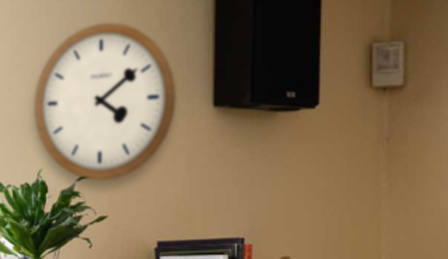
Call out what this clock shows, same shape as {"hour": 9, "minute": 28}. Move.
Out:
{"hour": 4, "minute": 9}
